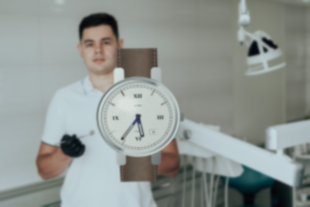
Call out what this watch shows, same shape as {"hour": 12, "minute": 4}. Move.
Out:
{"hour": 5, "minute": 36}
